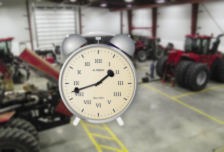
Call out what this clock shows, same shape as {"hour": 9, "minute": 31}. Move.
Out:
{"hour": 1, "minute": 42}
